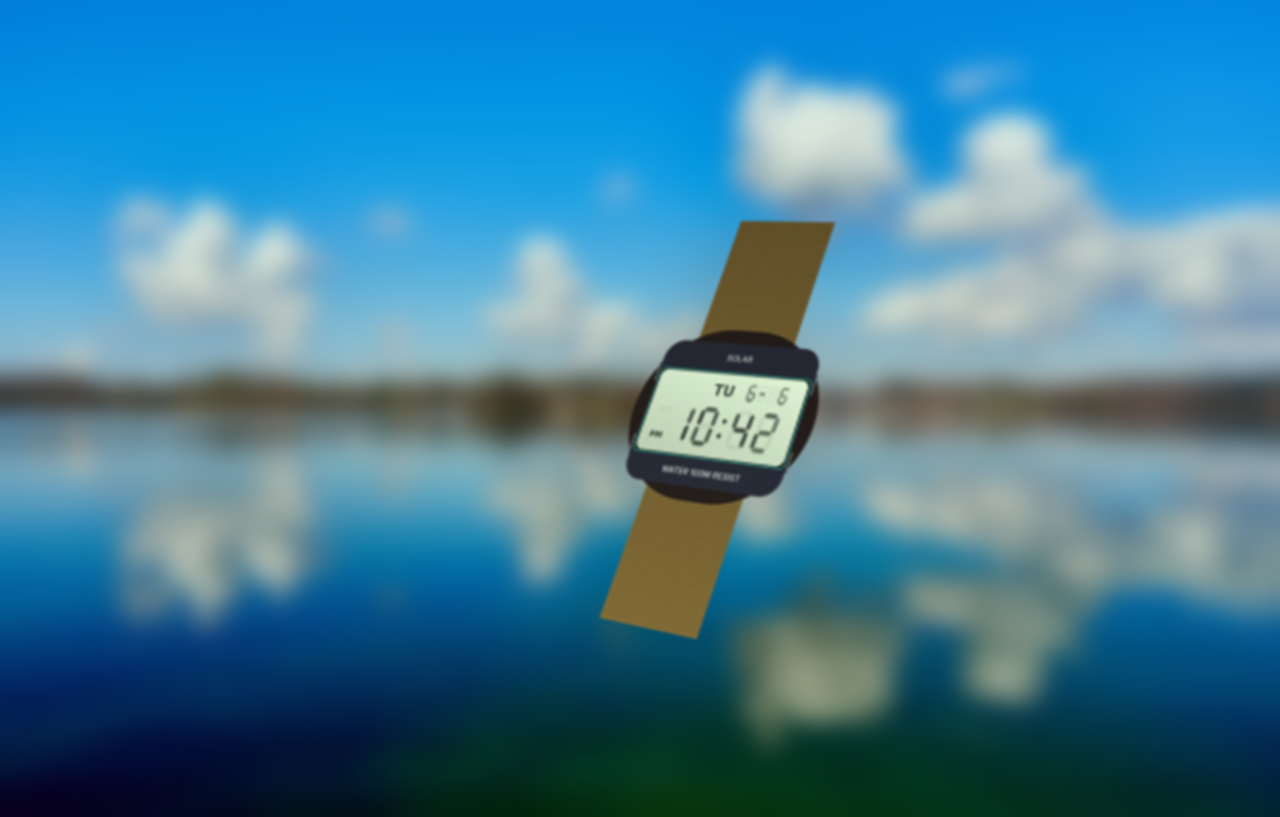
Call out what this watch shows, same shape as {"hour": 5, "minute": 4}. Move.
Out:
{"hour": 10, "minute": 42}
